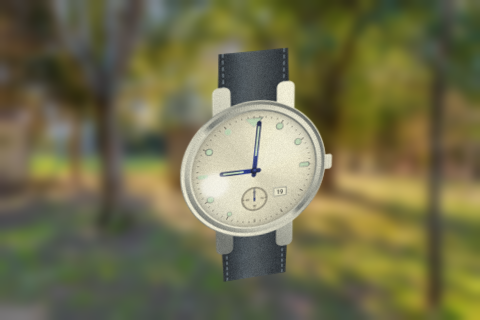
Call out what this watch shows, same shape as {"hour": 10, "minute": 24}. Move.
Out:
{"hour": 9, "minute": 1}
